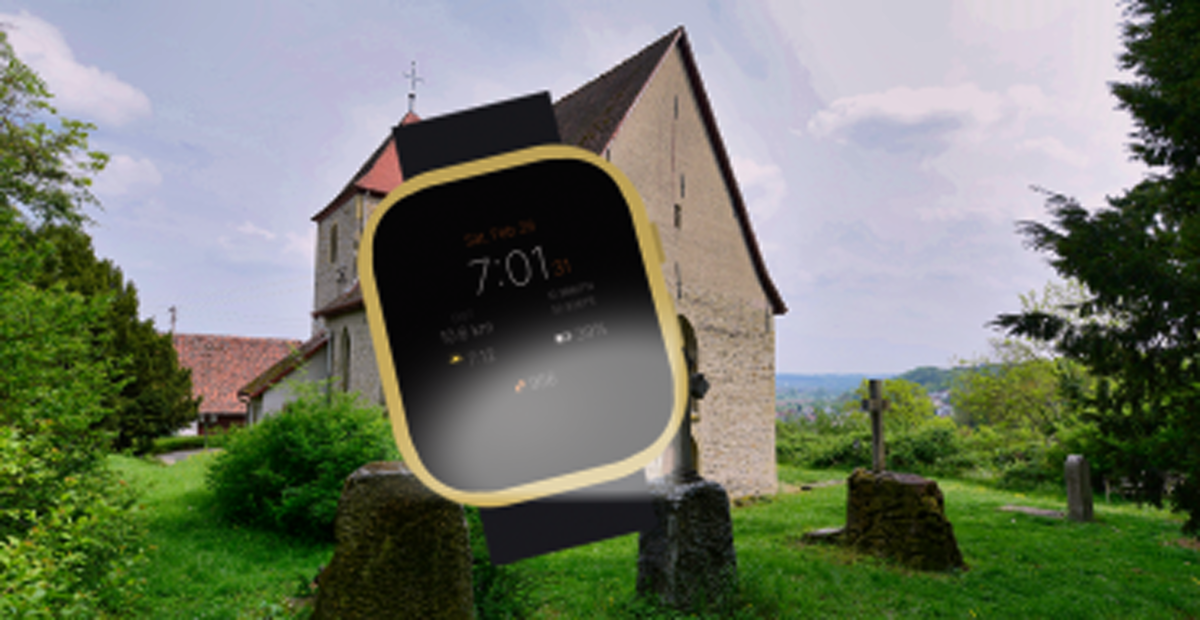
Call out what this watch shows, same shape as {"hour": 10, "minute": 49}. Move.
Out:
{"hour": 7, "minute": 1}
